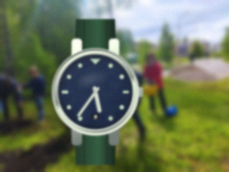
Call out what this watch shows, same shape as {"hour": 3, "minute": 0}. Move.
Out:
{"hour": 5, "minute": 36}
